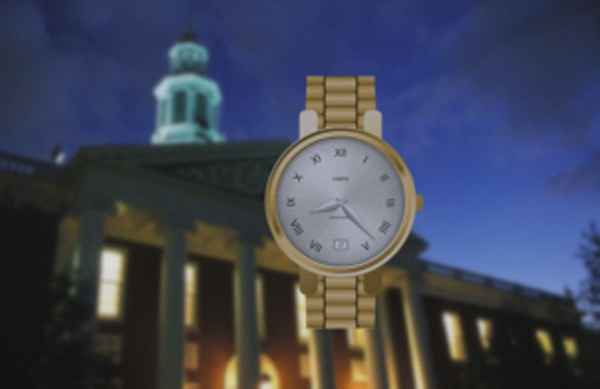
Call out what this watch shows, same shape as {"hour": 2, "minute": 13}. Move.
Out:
{"hour": 8, "minute": 23}
